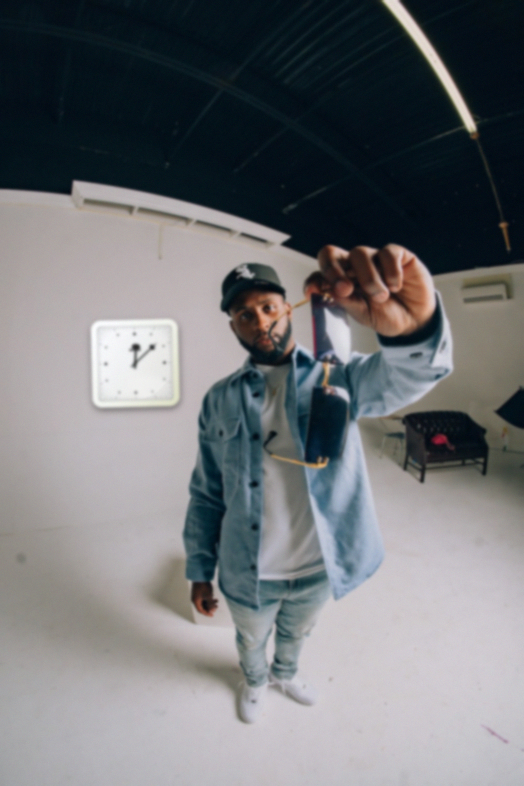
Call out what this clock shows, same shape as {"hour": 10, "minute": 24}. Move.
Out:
{"hour": 12, "minute": 8}
